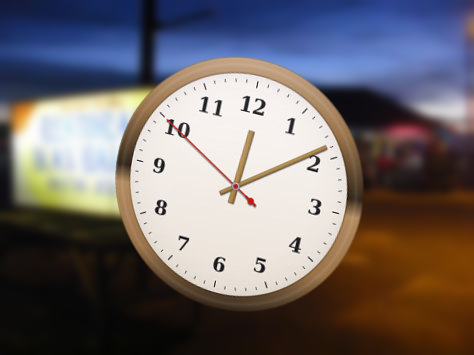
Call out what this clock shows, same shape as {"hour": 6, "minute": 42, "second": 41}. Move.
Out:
{"hour": 12, "minute": 8, "second": 50}
